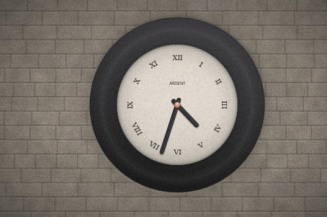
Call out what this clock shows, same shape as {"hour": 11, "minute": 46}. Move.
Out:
{"hour": 4, "minute": 33}
